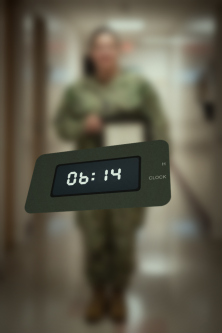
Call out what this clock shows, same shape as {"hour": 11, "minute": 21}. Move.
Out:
{"hour": 6, "minute": 14}
